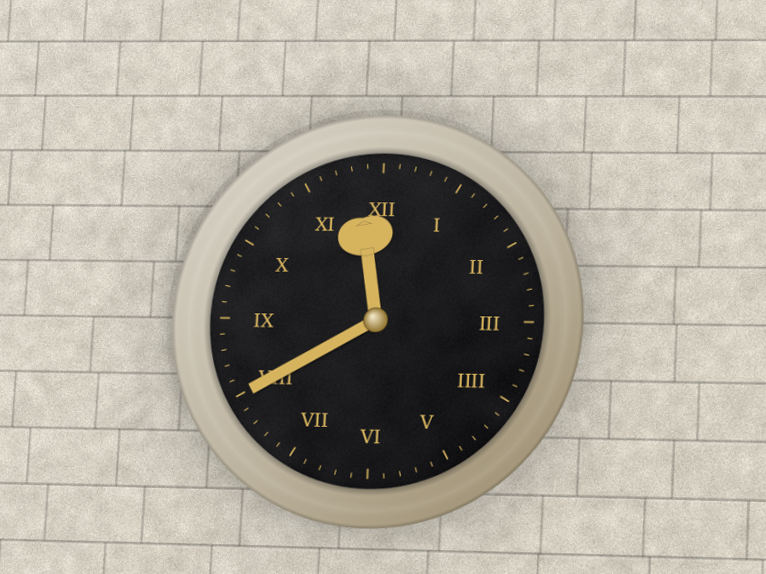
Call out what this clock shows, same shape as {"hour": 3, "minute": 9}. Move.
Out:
{"hour": 11, "minute": 40}
